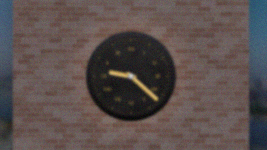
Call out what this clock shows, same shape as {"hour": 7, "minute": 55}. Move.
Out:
{"hour": 9, "minute": 22}
